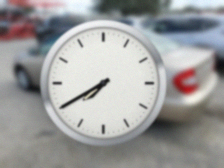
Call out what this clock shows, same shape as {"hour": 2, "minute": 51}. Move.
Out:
{"hour": 7, "minute": 40}
